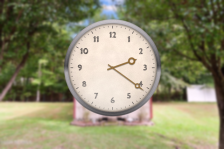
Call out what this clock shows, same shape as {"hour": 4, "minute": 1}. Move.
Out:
{"hour": 2, "minute": 21}
